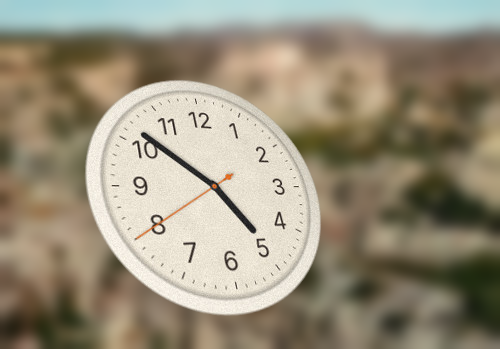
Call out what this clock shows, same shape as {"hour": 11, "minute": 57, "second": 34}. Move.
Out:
{"hour": 4, "minute": 51, "second": 40}
